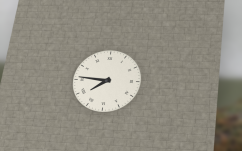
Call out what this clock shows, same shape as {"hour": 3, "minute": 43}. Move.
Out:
{"hour": 7, "minute": 46}
